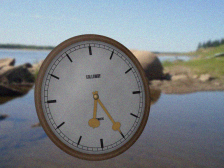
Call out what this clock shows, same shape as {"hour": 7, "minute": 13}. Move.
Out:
{"hour": 6, "minute": 25}
